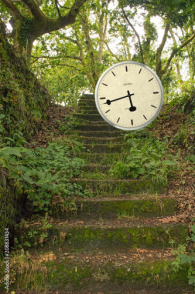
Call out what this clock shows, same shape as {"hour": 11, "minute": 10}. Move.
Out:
{"hour": 5, "minute": 43}
